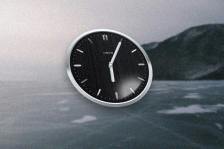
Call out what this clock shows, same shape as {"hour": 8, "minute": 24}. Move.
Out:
{"hour": 6, "minute": 5}
